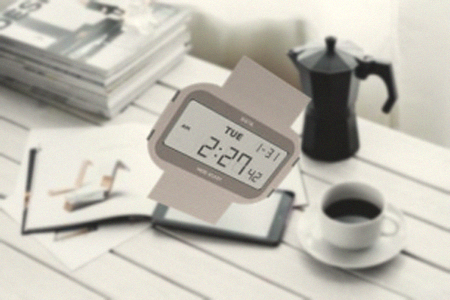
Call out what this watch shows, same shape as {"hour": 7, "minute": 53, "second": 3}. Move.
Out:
{"hour": 2, "minute": 27, "second": 42}
